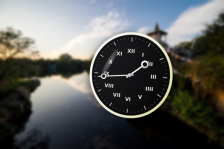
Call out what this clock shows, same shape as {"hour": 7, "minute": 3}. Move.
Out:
{"hour": 1, "minute": 44}
